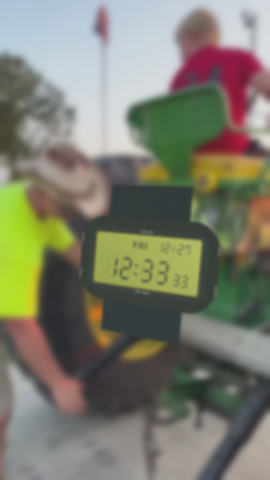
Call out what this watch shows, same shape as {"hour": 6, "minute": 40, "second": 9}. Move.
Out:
{"hour": 12, "minute": 33, "second": 33}
